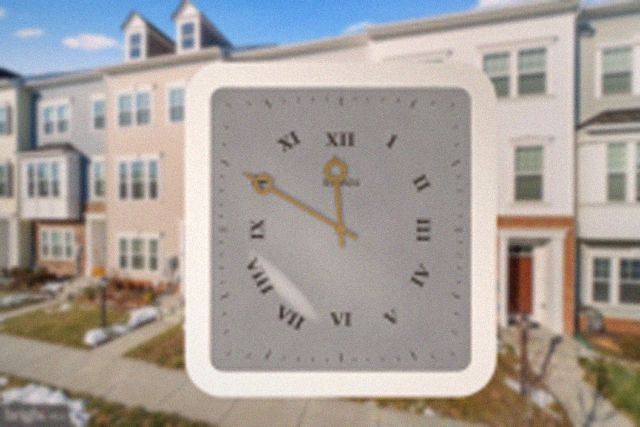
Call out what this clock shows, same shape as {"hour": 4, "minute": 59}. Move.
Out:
{"hour": 11, "minute": 50}
